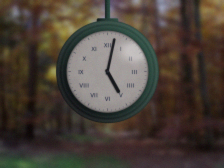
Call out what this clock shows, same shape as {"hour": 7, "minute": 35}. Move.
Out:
{"hour": 5, "minute": 2}
